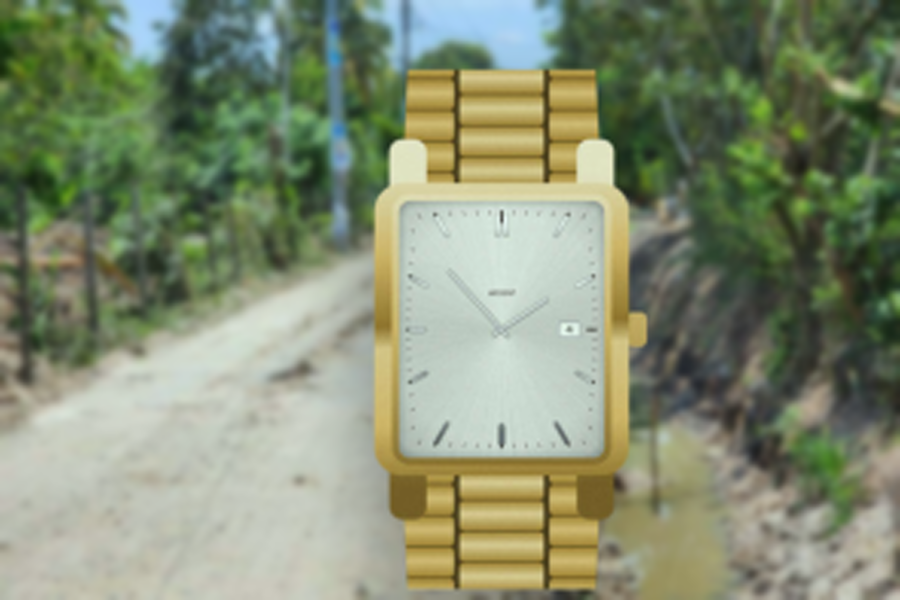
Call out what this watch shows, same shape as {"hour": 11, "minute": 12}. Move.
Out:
{"hour": 1, "minute": 53}
